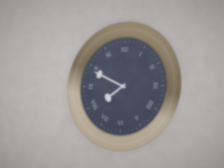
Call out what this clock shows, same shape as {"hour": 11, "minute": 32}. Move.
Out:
{"hour": 7, "minute": 49}
